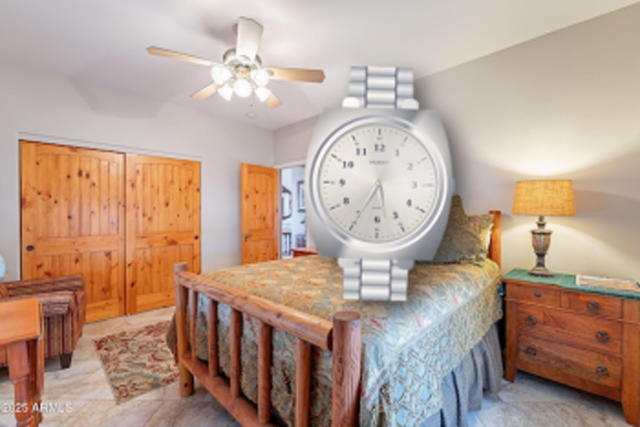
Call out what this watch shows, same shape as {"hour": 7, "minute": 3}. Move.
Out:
{"hour": 5, "minute": 35}
